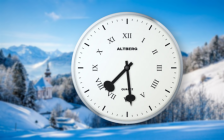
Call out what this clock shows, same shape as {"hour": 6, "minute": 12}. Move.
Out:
{"hour": 7, "minute": 29}
